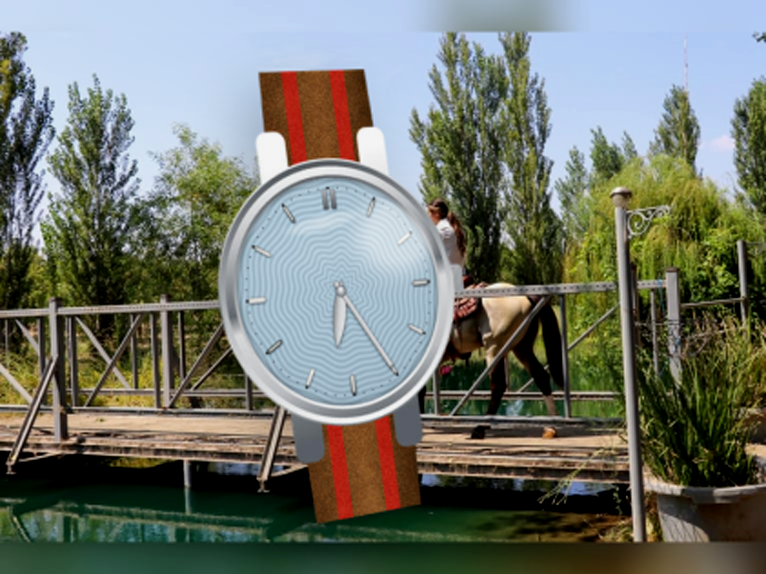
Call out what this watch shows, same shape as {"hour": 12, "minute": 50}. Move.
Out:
{"hour": 6, "minute": 25}
